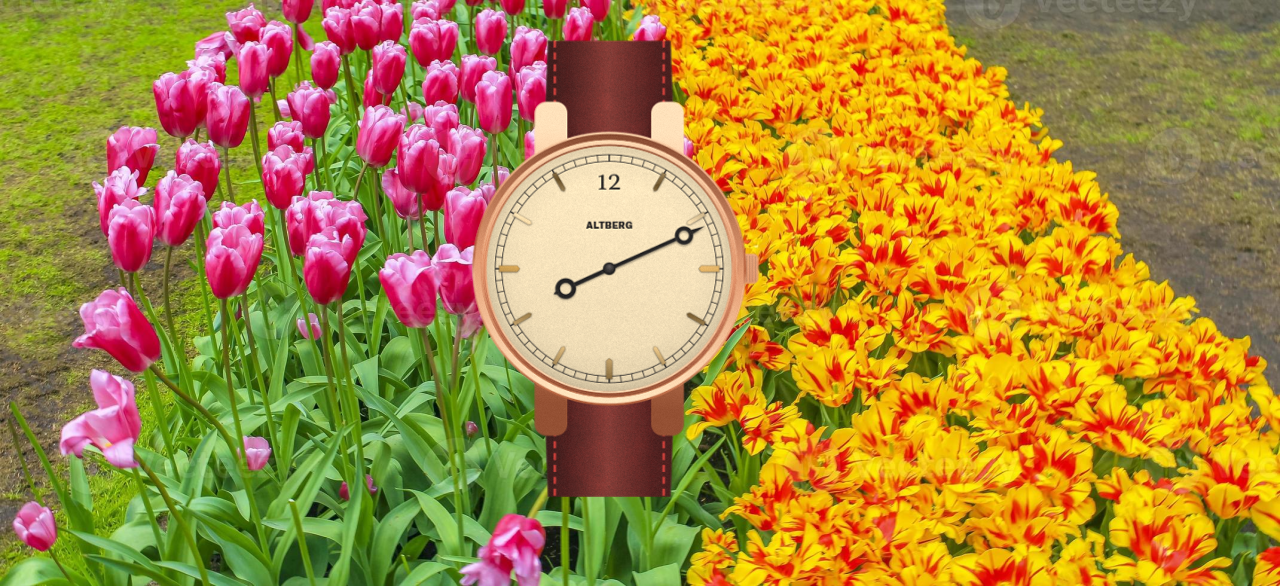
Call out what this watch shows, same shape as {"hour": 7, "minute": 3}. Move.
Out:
{"hour": 8, "minute": 11}
